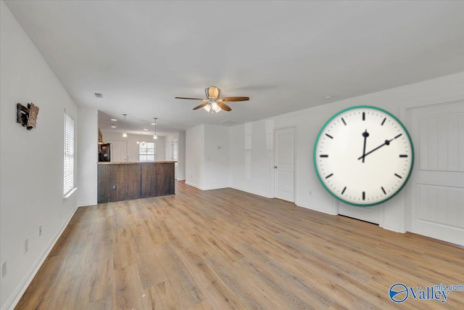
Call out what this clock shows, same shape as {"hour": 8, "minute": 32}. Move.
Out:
{"hour": 12, "minute": 10}
